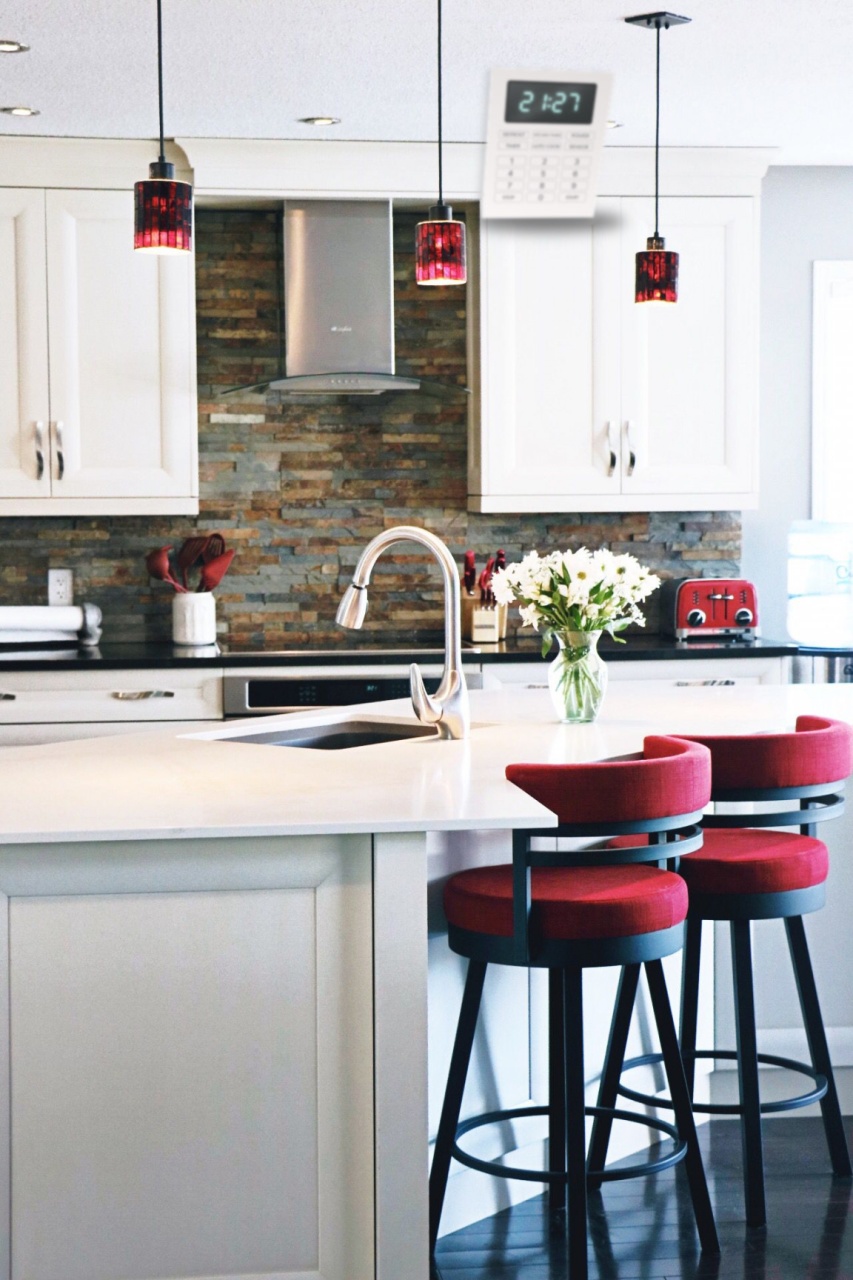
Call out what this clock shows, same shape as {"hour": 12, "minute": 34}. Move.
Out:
{"hour": 21, "minute": 27}
